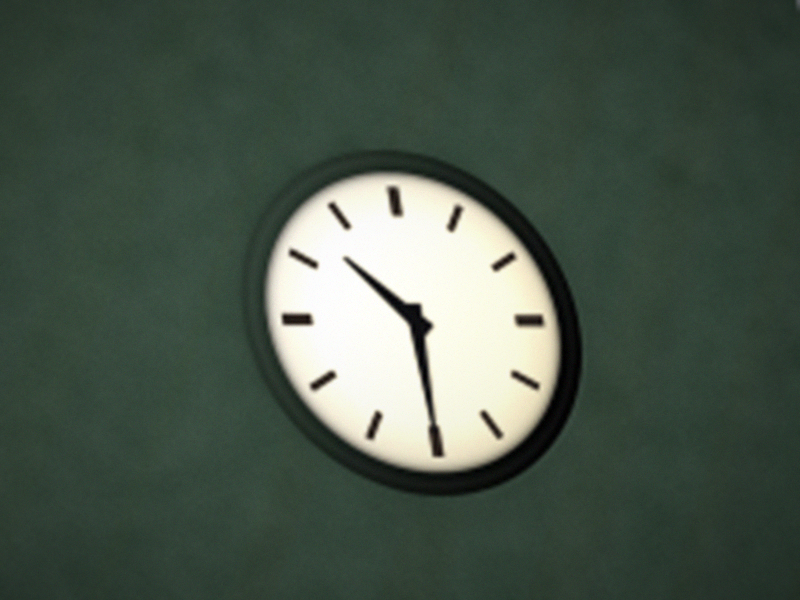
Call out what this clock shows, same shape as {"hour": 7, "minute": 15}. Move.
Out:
{"hour": 10, "minute": 30}
